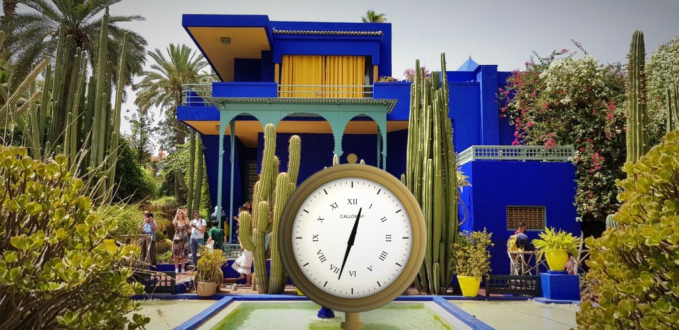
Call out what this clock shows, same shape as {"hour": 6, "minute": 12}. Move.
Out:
{"hour": 12, "minute": 33}
